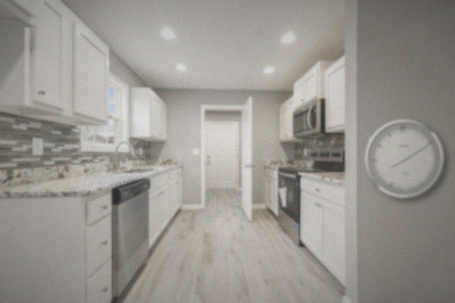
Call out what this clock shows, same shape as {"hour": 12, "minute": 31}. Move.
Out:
{"hour": 8, "minute": 10}
